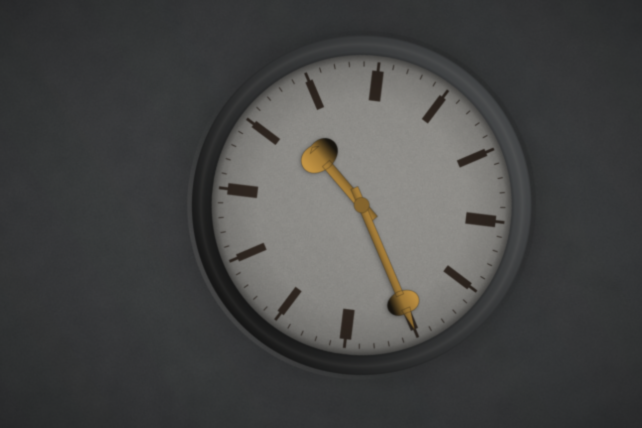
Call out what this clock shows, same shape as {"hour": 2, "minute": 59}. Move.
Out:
{"hour": 10, "minute": 25}
